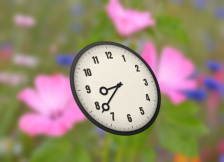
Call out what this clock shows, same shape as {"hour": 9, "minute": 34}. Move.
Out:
{"hour": 8, "minute": 38}
